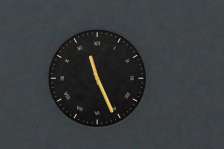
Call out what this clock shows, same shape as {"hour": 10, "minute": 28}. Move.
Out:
{"hour": 11, "minute": 26}
